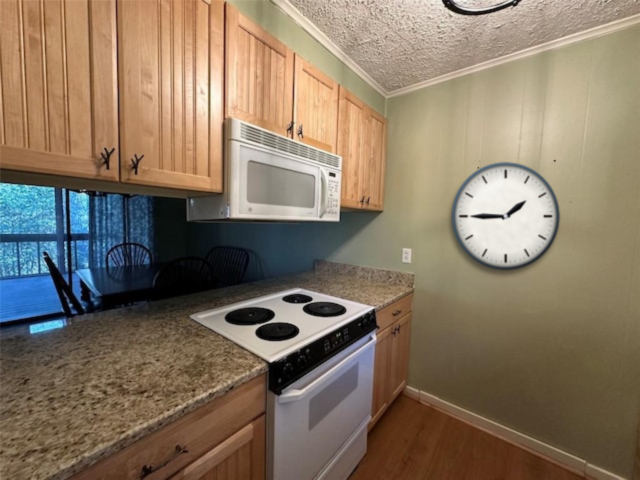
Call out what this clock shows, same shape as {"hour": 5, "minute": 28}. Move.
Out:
{"hour": 1, "minute": 45}
